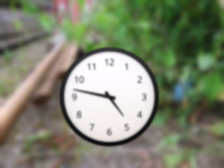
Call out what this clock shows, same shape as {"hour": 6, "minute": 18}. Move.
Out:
{"hour": 4, "minute": 47}
